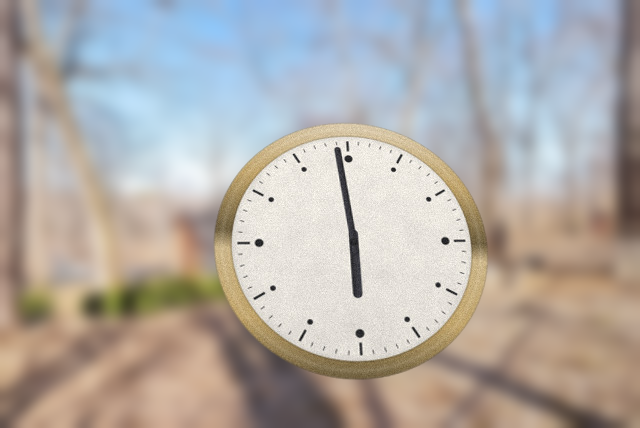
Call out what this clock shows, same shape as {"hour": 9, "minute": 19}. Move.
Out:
{"hour": 5, "minute": 59}
